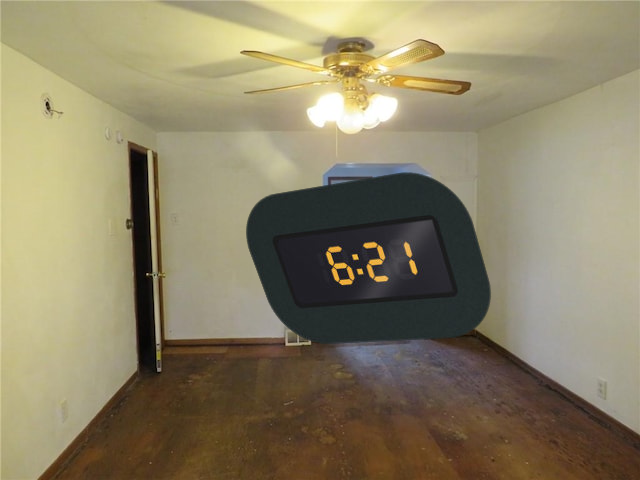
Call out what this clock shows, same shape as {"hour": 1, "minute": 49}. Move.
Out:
{"hour": 6, "minute": 21}
